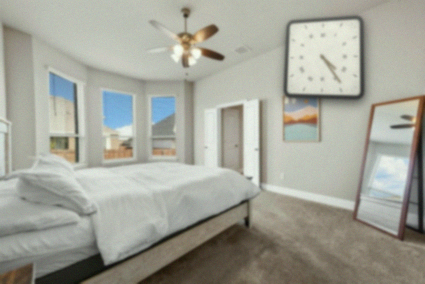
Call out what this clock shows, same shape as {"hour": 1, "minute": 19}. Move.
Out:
{"hour": 4, "minute": 24}
